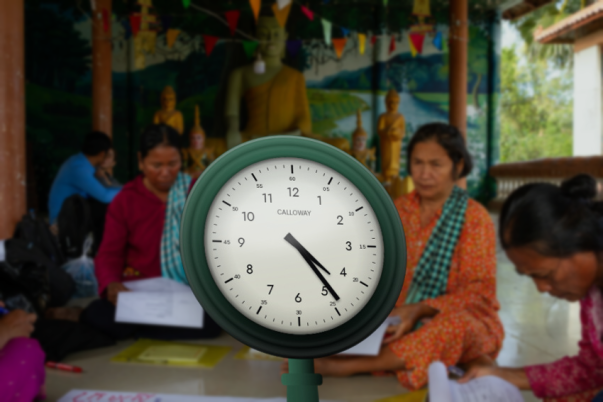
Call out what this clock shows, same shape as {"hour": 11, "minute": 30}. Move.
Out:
{"hour": 4, "minute": 24}
